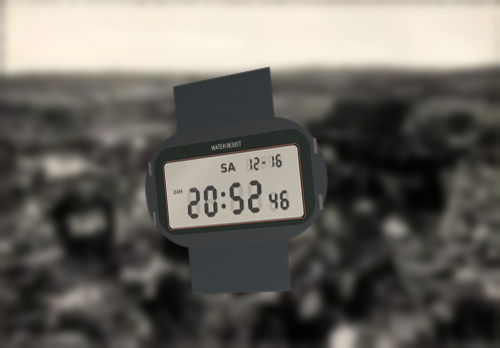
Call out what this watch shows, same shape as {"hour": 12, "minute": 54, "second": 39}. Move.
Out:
{"hour": 20, "minute": 52, "second": 46}
